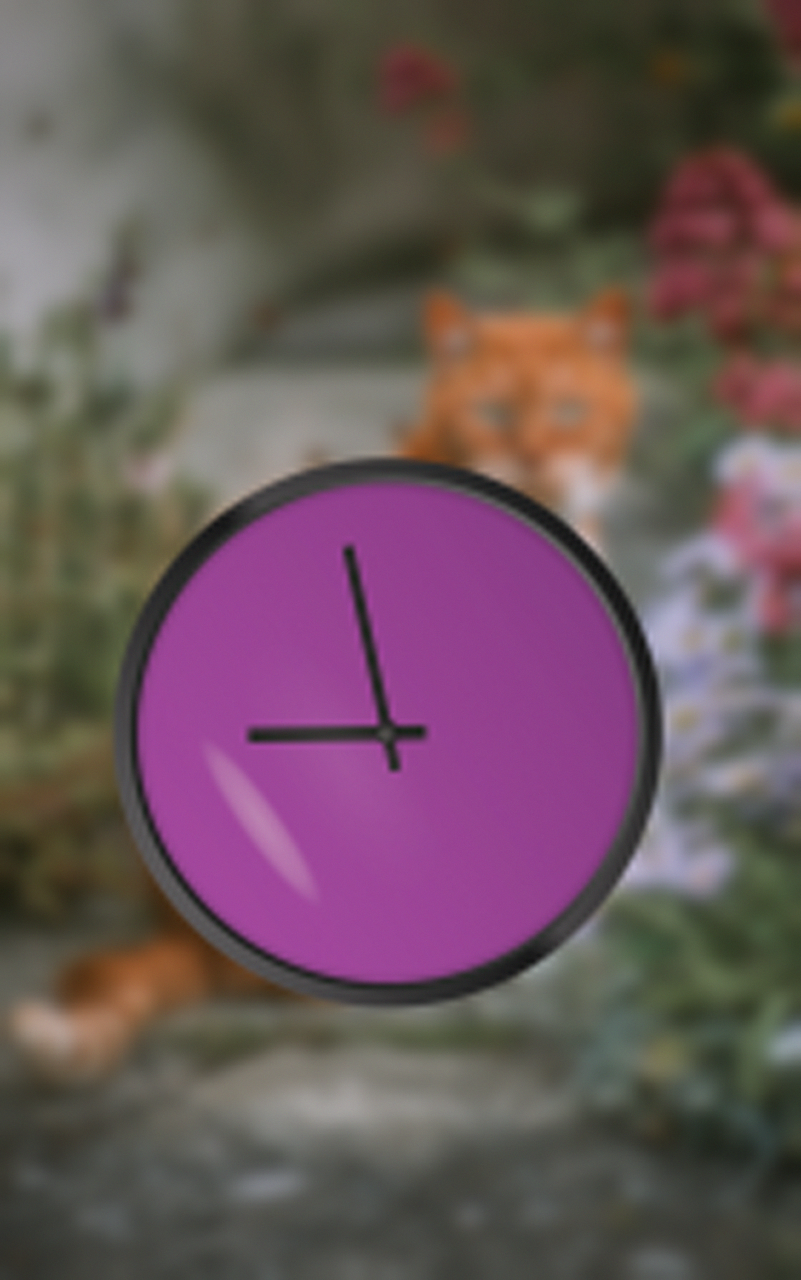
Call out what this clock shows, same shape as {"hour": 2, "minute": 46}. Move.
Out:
{"hour": 8, "minute": 58}
